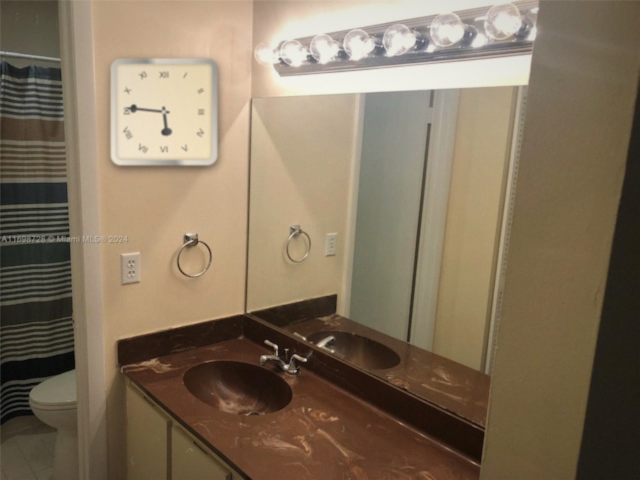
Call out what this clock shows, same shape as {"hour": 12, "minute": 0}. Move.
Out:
{"hour": 5, "minute": 46}
